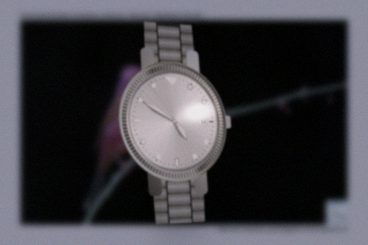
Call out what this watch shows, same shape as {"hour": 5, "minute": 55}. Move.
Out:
{"hour": 4, "minute": 50}
